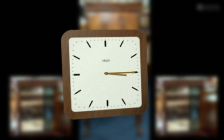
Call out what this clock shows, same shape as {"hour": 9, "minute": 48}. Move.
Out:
{"hour": 3, "minute": 15}
